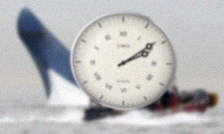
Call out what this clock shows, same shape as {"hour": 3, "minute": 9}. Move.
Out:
{"hour": 2, "minute": 9}
